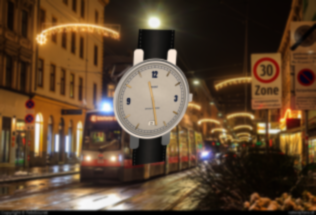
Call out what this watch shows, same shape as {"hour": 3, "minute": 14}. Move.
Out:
{"hour": 11, "minute": 28}
